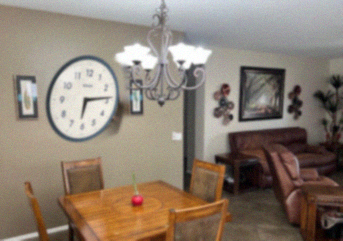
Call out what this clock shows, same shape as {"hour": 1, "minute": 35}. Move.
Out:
{"hour": 6, "minute": 14}
